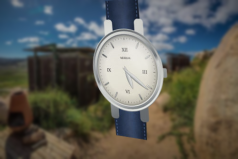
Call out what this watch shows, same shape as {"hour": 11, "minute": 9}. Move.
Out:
{"hour": 5, "minute": 21}
